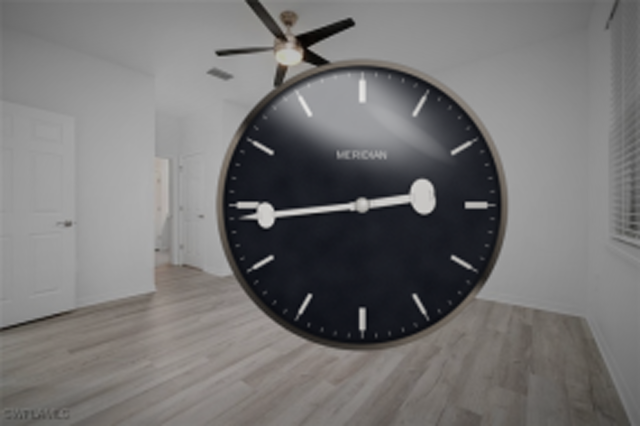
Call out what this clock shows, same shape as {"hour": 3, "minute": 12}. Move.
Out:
{"hour": 2, "minute": 44}
